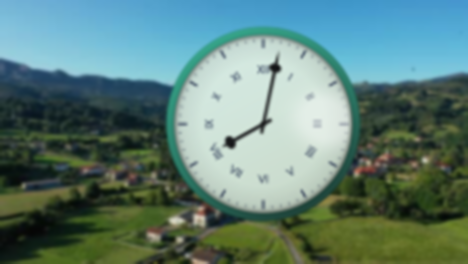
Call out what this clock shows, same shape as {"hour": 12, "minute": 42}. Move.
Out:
{"hour": 8, "minute": 2}
